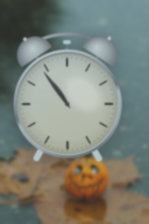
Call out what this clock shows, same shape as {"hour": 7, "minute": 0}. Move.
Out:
{"hour": 10, "minute": 54}
